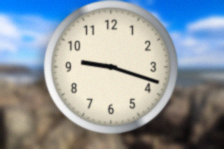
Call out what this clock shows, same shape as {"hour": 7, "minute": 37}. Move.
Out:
{"hour": 9, "minute": 18}
